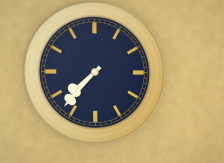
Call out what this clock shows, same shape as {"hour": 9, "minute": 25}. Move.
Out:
{"hour": 7, "minute": 37}
